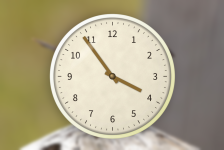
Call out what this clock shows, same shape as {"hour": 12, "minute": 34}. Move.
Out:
{"hour": 3, "minute": 54}
